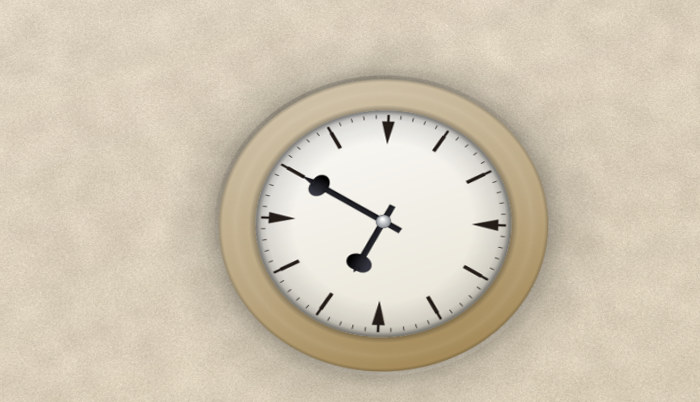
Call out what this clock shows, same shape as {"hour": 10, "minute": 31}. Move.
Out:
{"hour": 6, "minute": 50}
